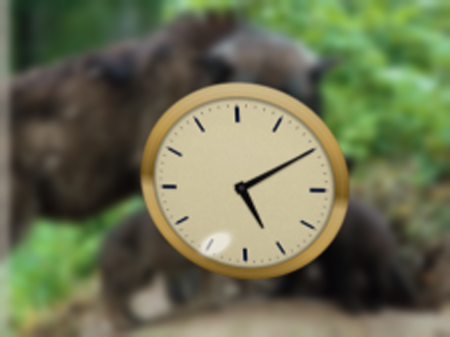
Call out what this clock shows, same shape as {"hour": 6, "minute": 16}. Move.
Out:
{"hour": 5, "minute": 10}
